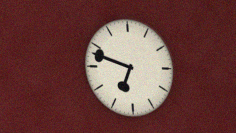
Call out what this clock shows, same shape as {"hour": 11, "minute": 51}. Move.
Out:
{"hour": 6, "minute": 48}
